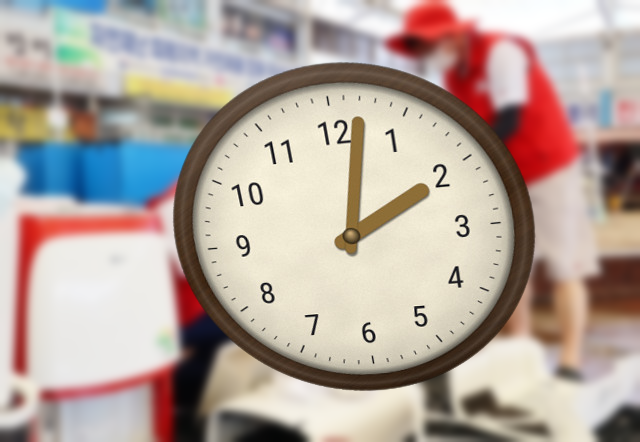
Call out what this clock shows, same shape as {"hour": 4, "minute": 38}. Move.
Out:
{"hour": 2, "minute": 2}
